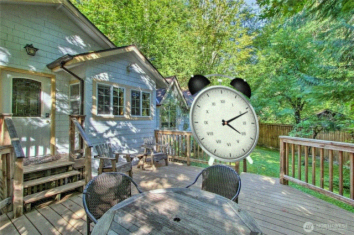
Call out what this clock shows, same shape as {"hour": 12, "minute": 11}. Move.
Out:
{"hour": 4, "minute": 11}
